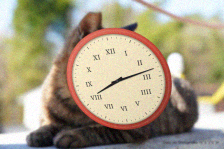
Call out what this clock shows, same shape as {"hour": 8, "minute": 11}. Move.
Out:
{"hour": 8, "minute": 13}
